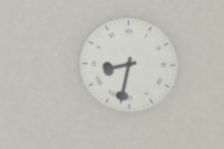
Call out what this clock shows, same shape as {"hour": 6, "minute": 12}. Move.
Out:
{"hour": 8, "minute": 32}
